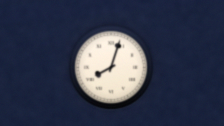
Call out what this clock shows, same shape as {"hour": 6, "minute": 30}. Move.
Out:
{"hour": 8, "minute": 3}
